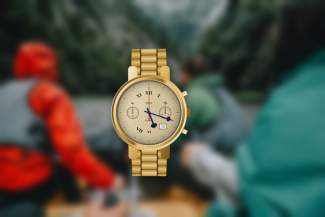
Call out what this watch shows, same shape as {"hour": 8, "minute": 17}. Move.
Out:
{"hour": 5, "minute": 18}
